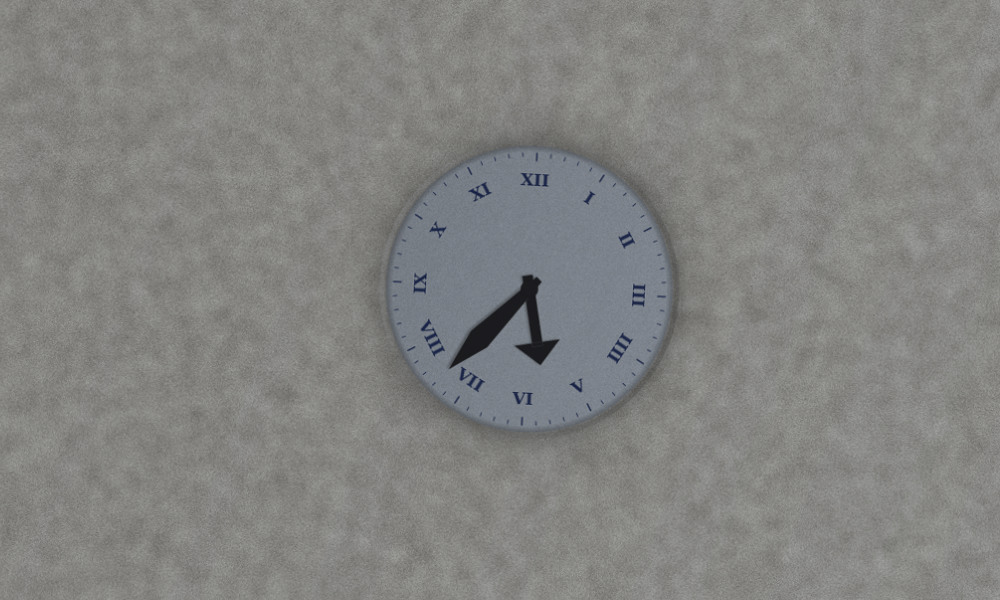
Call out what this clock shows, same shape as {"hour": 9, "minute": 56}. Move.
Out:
{"hour": 5, "minute": 37}
